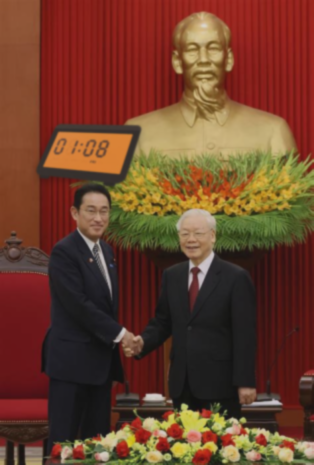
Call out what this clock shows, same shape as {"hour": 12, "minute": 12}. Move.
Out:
{"hour": 1, "minute": 8}
